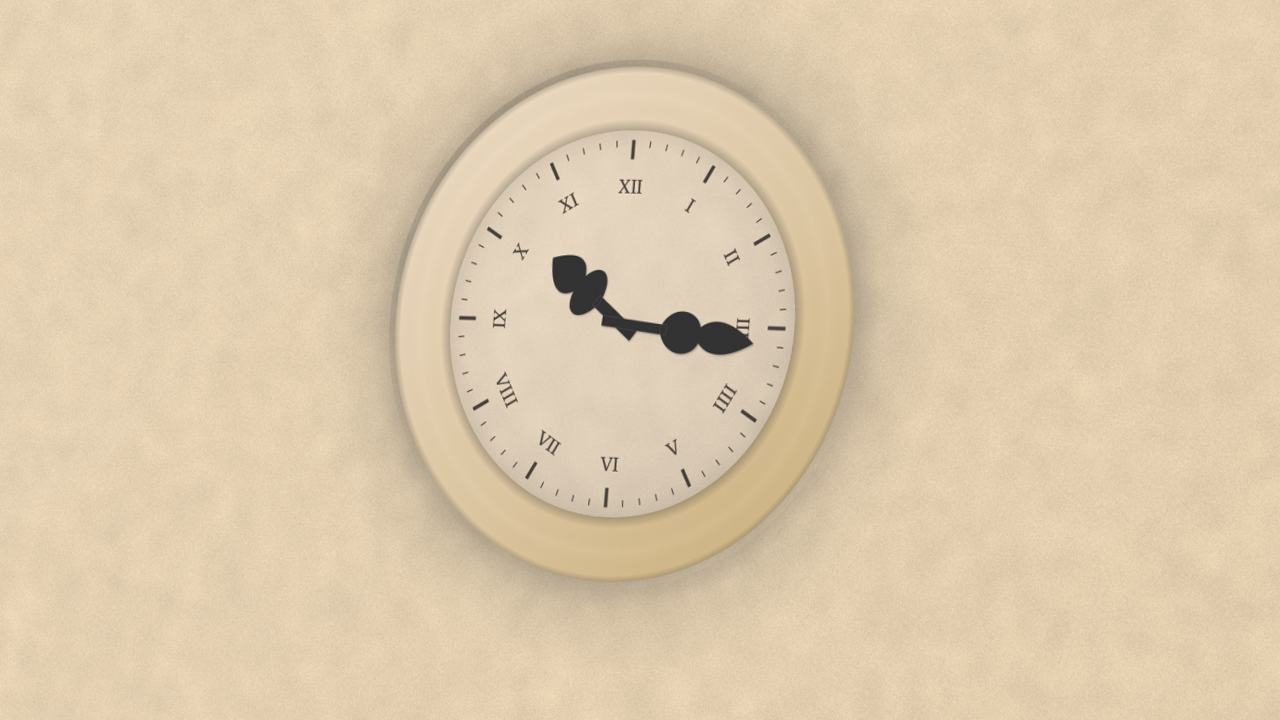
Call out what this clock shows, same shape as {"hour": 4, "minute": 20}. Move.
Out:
{"hour": 10, "minute": 16}
